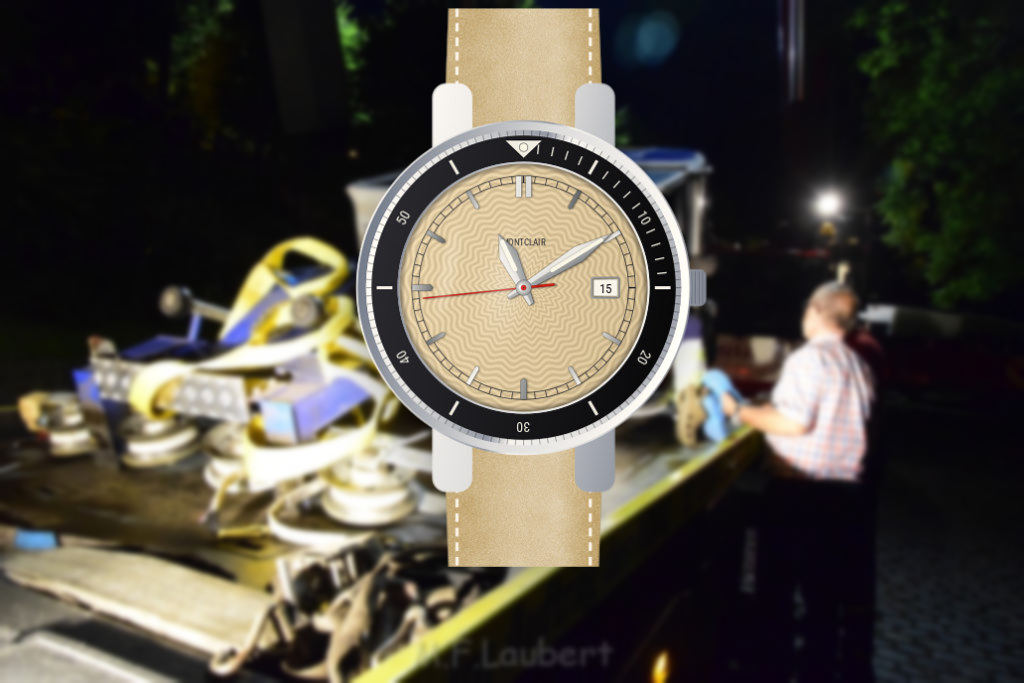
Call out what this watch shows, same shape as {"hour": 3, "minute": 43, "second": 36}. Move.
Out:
{"hour": 11, "minute": 9, "second": 44}
